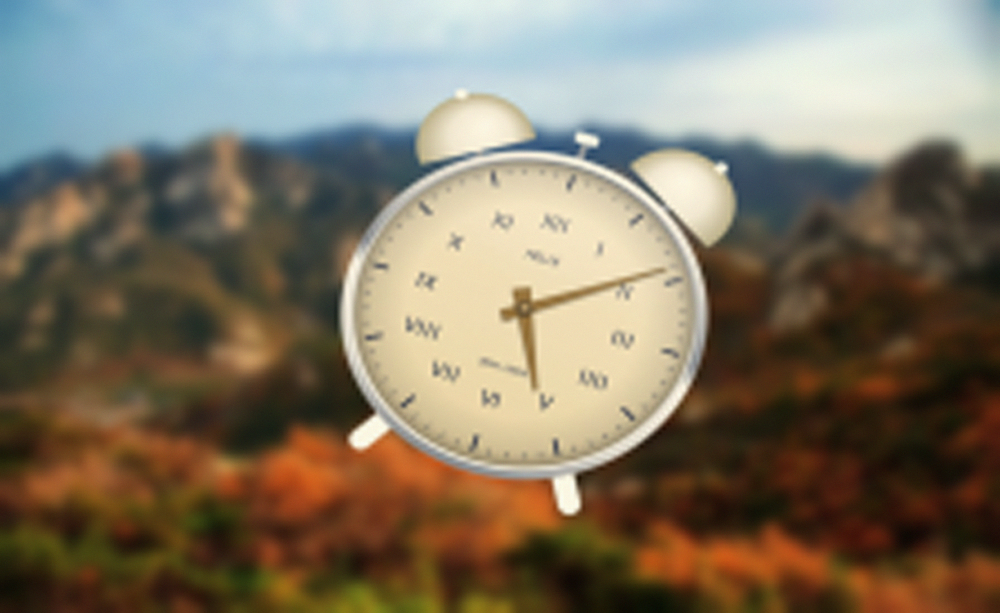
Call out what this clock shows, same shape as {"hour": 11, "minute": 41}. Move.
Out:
{"hour": 5, "minute": 9}
